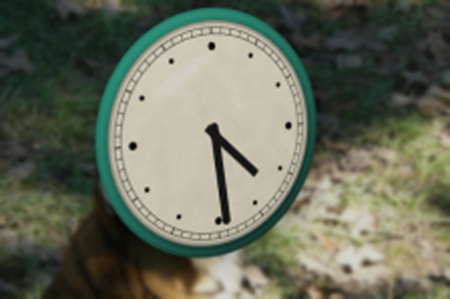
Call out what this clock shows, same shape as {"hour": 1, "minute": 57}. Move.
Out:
{"hour": 4, "minute": 29}
